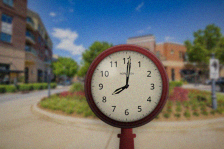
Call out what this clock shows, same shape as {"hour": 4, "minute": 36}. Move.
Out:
{"hour": 8, "minute": 1}
